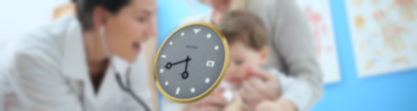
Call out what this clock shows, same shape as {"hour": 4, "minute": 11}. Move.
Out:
{"hour": 5, "minute": 41}
